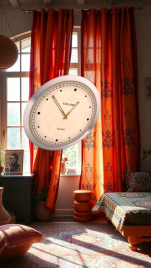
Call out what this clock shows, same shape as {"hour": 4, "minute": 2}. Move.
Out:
{"hour": 12, "minute": 52}
